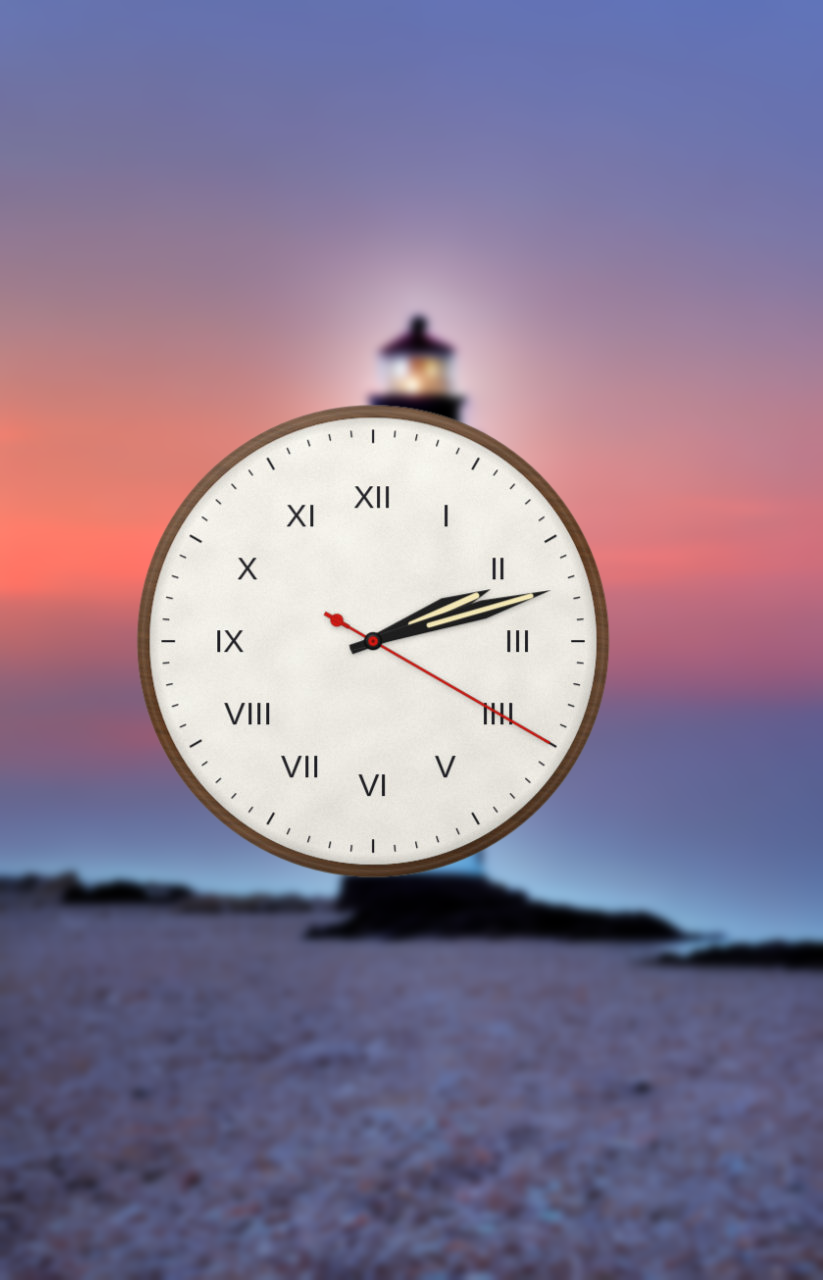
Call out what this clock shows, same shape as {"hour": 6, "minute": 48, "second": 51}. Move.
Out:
{"hour": 2, "minute": 12, "second": 20}
